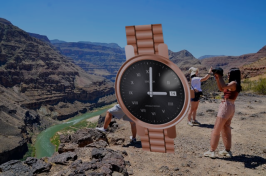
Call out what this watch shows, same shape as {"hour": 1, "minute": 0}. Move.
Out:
{"hour": 3, "minute": 1}
